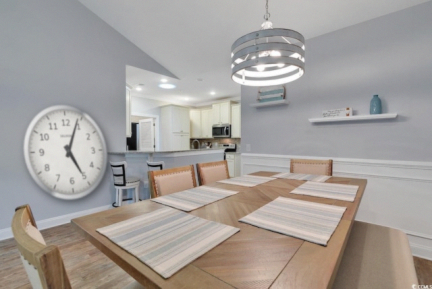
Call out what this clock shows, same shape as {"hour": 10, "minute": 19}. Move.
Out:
{"hour": 5, "minute": 4}
